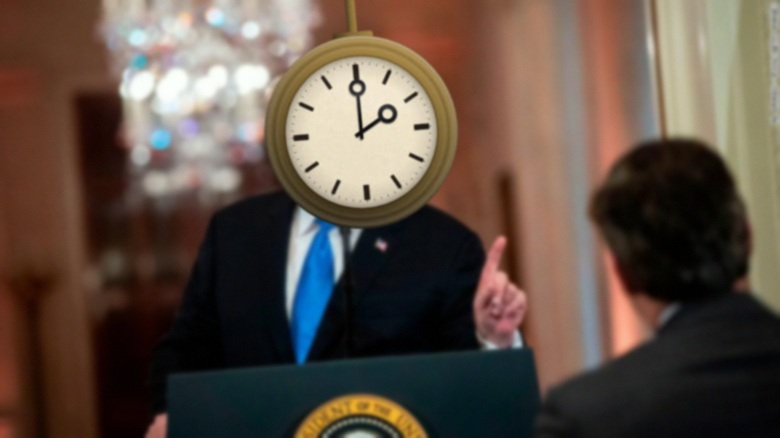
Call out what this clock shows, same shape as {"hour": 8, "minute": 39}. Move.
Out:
{"hour": 2, "minute": 0}
